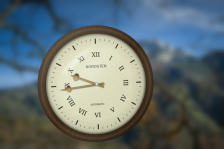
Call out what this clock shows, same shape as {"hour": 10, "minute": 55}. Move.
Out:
{"hour": 9, "minute": 44}
